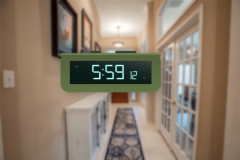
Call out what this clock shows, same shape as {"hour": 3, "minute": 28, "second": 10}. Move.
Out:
{"hour": 5, "minute": 59, "second": 12}
